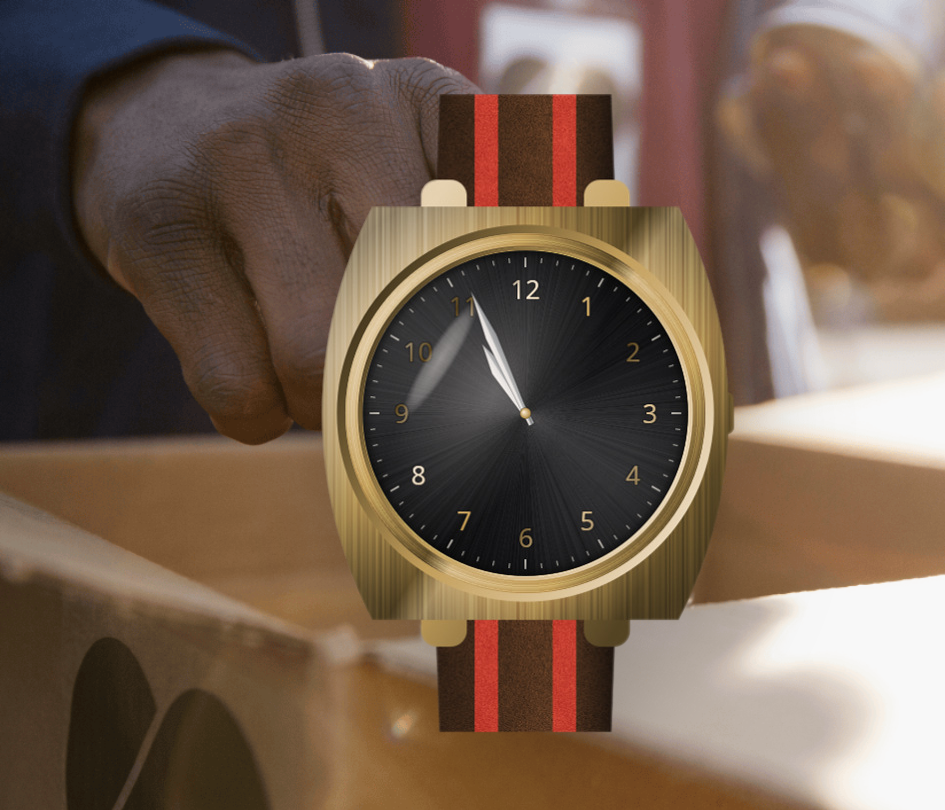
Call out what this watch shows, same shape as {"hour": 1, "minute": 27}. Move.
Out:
{"hour": 10, "minute": 56}
